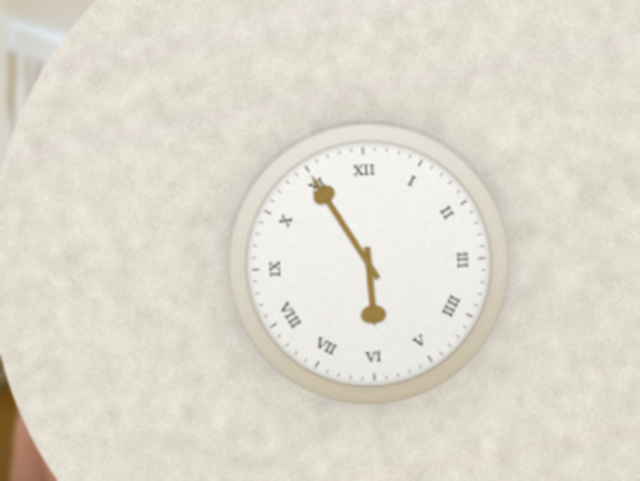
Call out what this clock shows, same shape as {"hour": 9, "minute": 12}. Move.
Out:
{"hour": 5, "minute": 55}
